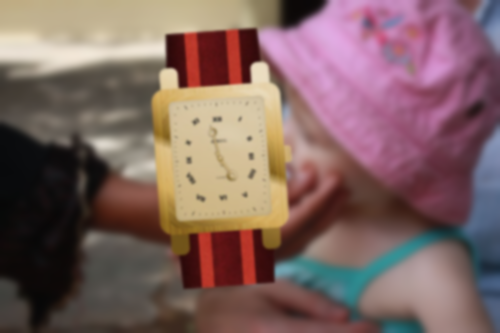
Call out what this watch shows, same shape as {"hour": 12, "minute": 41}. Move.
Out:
{"hour": 4, "minute": 58}
